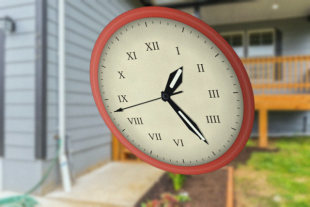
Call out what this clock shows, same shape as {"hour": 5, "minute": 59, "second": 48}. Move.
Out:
{"hour": 1, "minute": 24, "second": 43}
